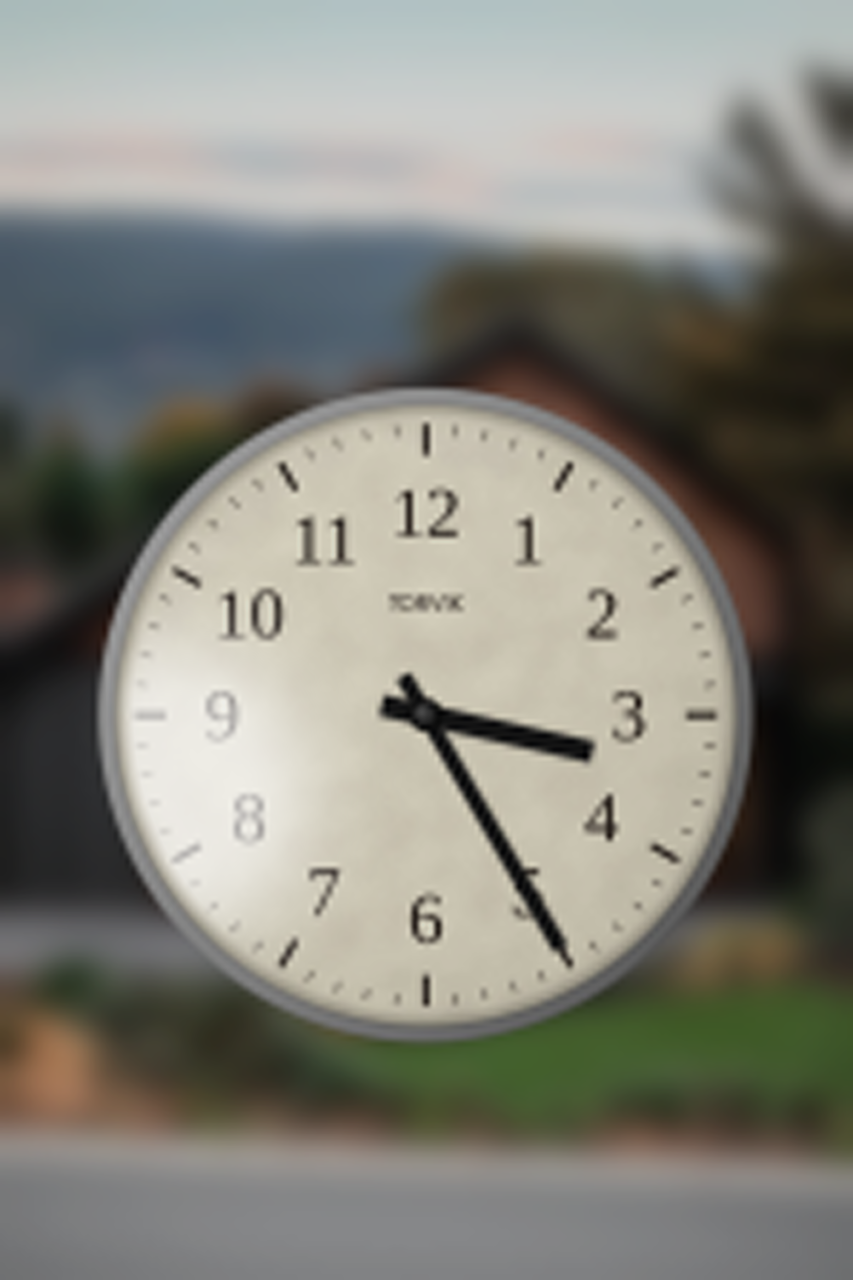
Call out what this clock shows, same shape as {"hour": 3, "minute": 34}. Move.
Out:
{"hour": 3, "minute": 25}
